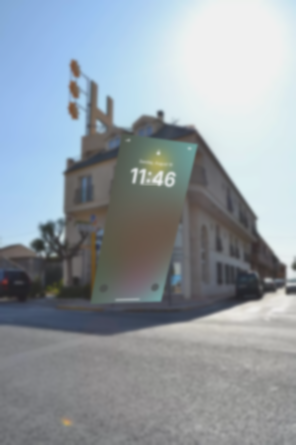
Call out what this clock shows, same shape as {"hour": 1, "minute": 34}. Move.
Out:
{"hour": 11, "minute": 46}
